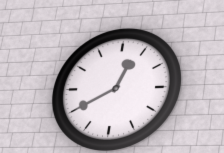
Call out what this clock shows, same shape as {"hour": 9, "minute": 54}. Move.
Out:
{"hour": 12, "minute": 40}
